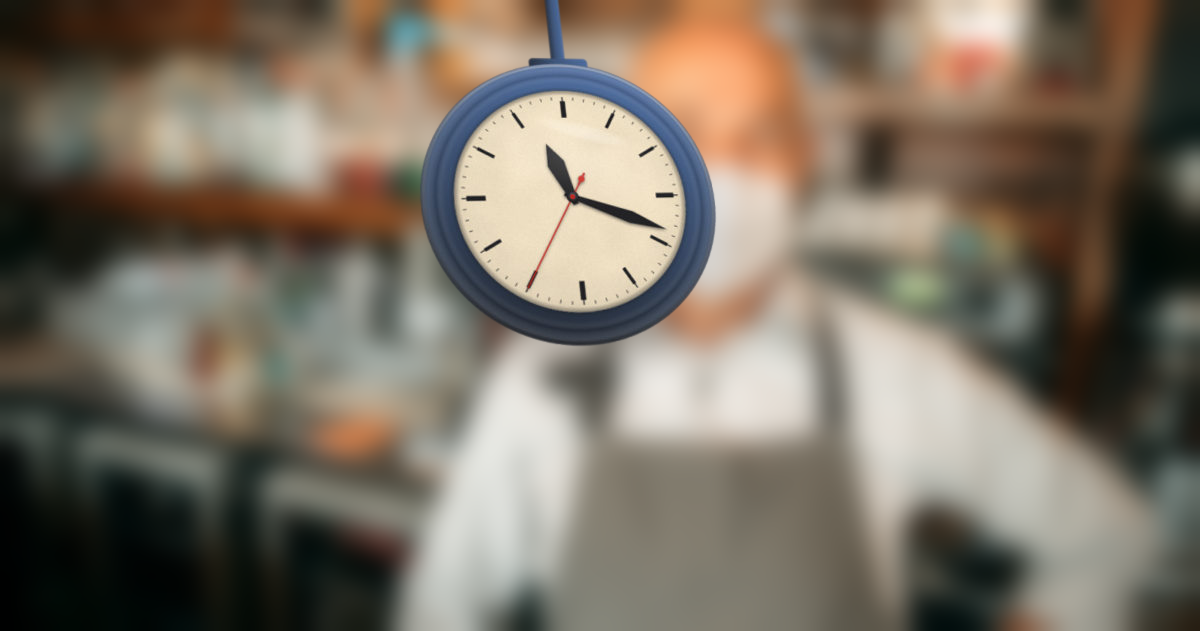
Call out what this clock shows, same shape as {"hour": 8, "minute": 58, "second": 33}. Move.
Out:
{"hour": 11, "minute": 18, "second": 35}
